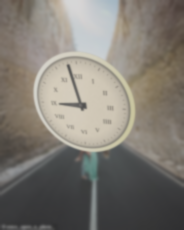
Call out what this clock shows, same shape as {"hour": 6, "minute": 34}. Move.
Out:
{"hour": 8, "minute": 58}
